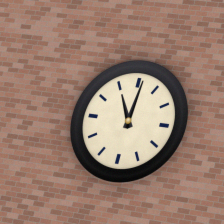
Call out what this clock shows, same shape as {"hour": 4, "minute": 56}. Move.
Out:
{"hour": 11, "minute": 1}
